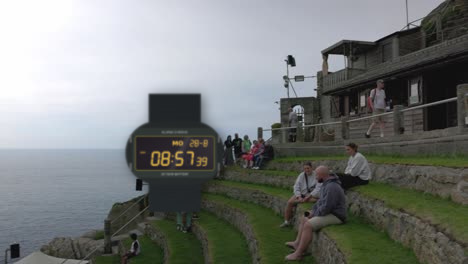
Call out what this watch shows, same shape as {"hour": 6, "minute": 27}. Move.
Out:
{"hour": 8, "minute": 57}
